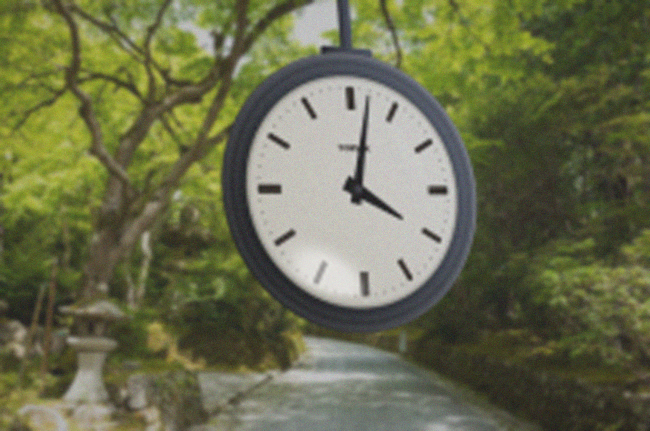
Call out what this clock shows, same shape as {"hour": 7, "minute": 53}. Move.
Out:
{"hour": 4, "minute": 2}
